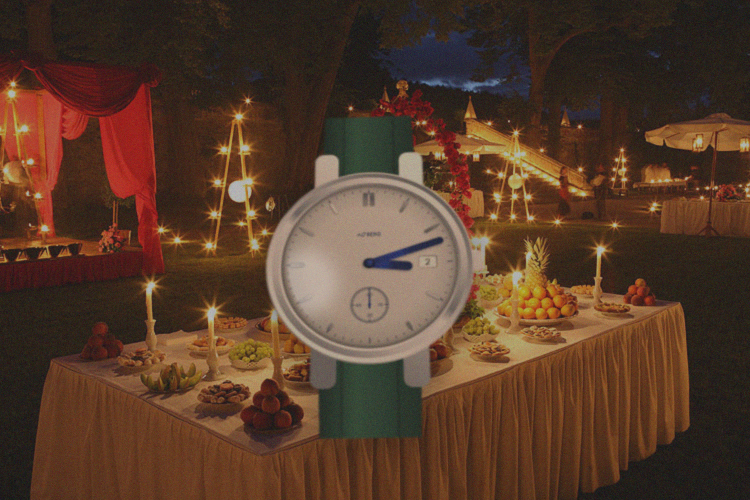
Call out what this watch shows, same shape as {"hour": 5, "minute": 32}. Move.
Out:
{"hour": 3, "minute": 12}
